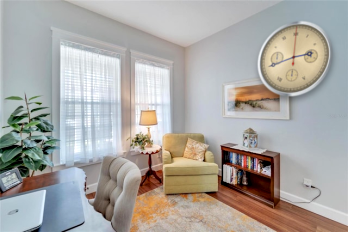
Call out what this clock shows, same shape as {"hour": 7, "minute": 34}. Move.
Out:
{"hour": 2, "minute": 42}
